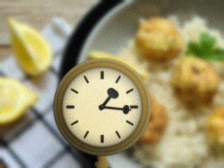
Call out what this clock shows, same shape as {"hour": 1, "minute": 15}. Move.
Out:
{"hour": 1, "minute": 16}
